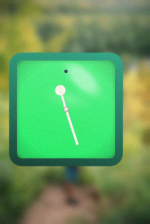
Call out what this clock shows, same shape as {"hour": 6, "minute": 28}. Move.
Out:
{"hour": 11, "minute": 27}
